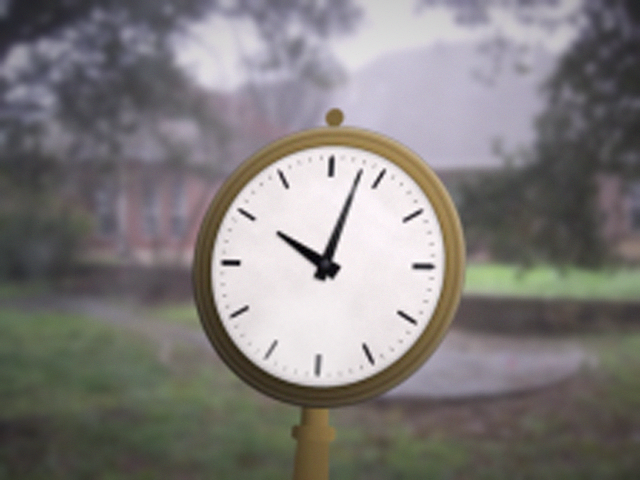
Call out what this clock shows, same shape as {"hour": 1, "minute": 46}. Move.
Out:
{"hour": 10, "minute": 3}
